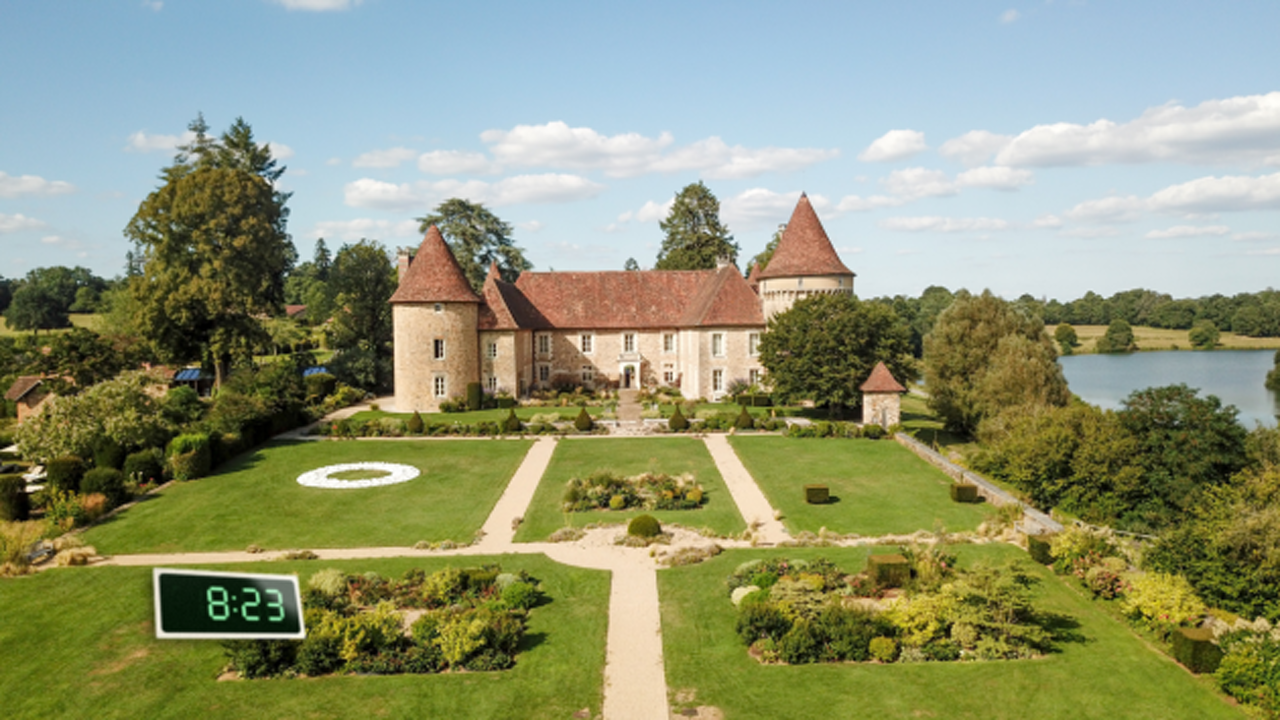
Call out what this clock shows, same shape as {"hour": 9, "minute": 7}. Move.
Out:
{"hour": 8, "minute": 23}
